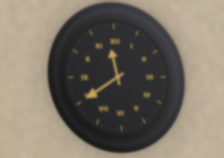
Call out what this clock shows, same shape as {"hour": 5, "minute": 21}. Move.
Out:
{"hour": 11, "minute": 40}
